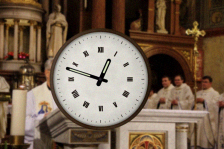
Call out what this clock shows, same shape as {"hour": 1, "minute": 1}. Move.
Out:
{"hour": 12, "minute": 48}
